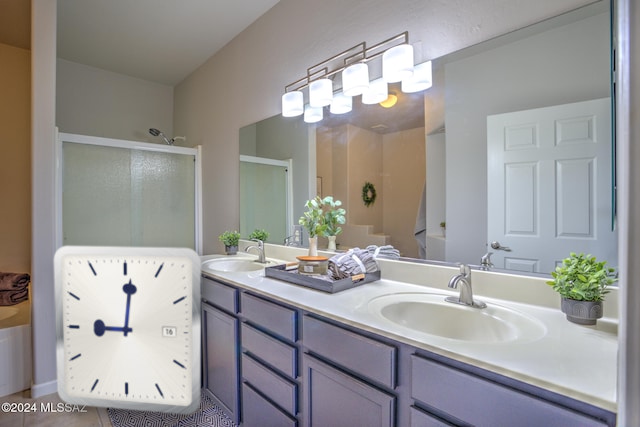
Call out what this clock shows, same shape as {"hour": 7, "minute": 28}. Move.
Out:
{"hour": 9, "minute": 1}
